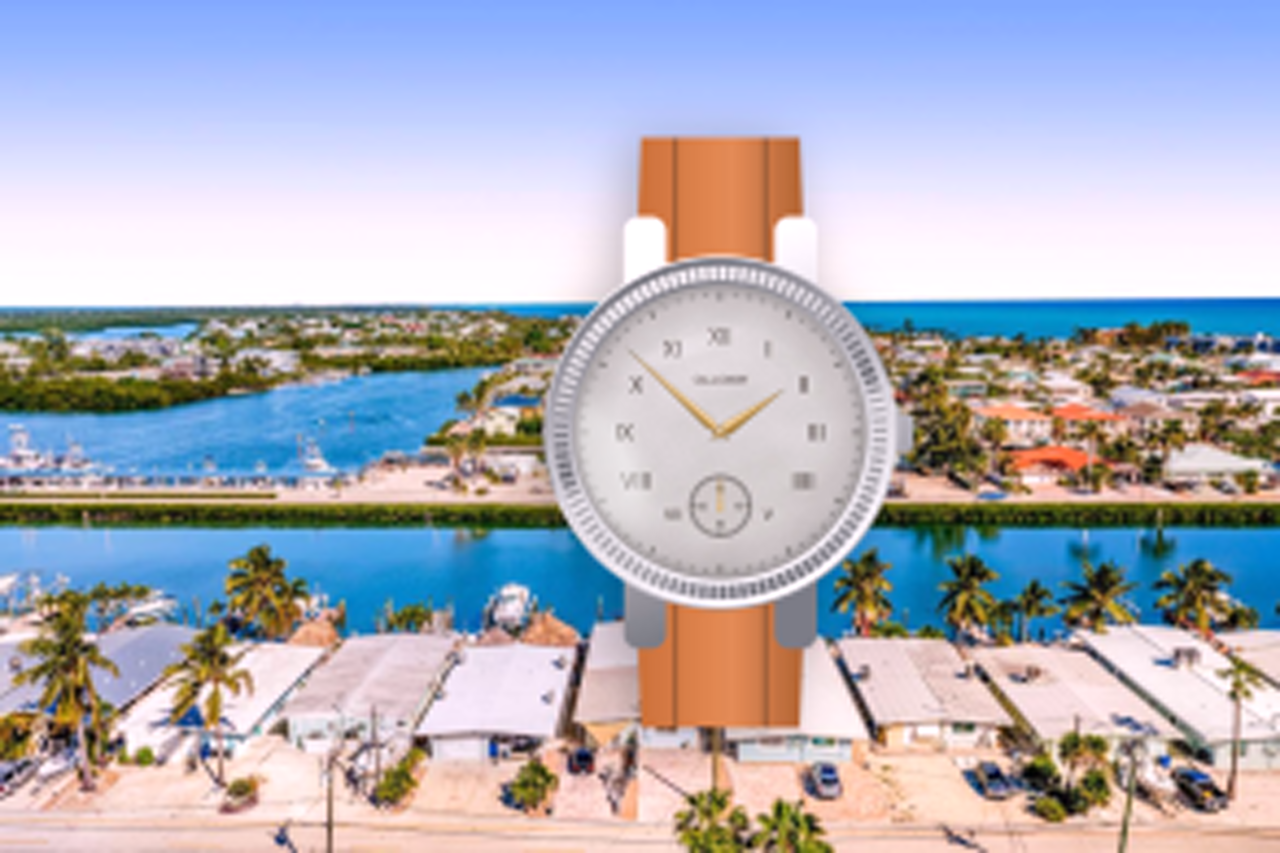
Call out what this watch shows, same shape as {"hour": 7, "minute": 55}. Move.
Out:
{"hour": 1, "minute": 52}
